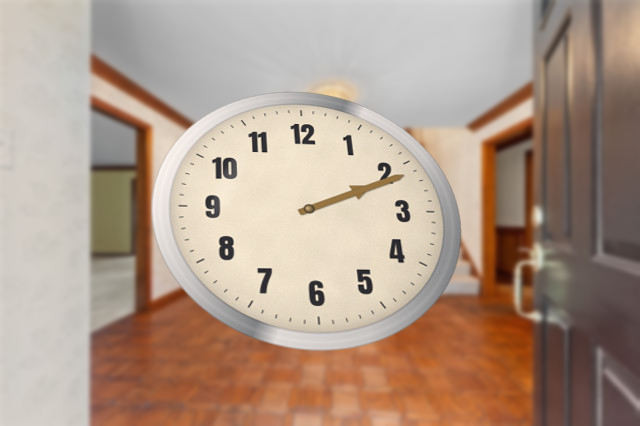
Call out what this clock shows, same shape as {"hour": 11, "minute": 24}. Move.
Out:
{"hour": 2, "minute": 11}
